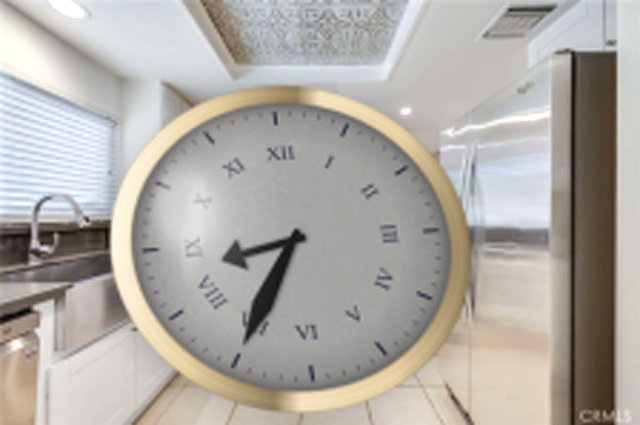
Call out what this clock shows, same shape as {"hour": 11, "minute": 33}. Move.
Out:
{"hour": 8, "minute": 35}
